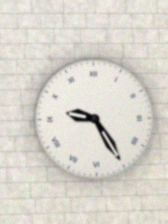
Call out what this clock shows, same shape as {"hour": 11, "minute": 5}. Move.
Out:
{"hour": 9, "minute": 25}
